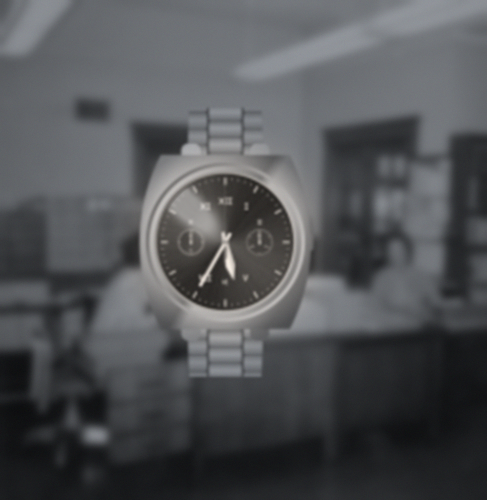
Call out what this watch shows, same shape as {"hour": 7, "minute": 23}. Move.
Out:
{"hour": 5, "minute": 35}
